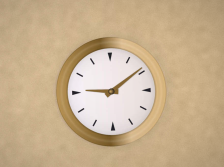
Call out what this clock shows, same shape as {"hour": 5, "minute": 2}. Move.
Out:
{"hour": 9, "minute": 9}
